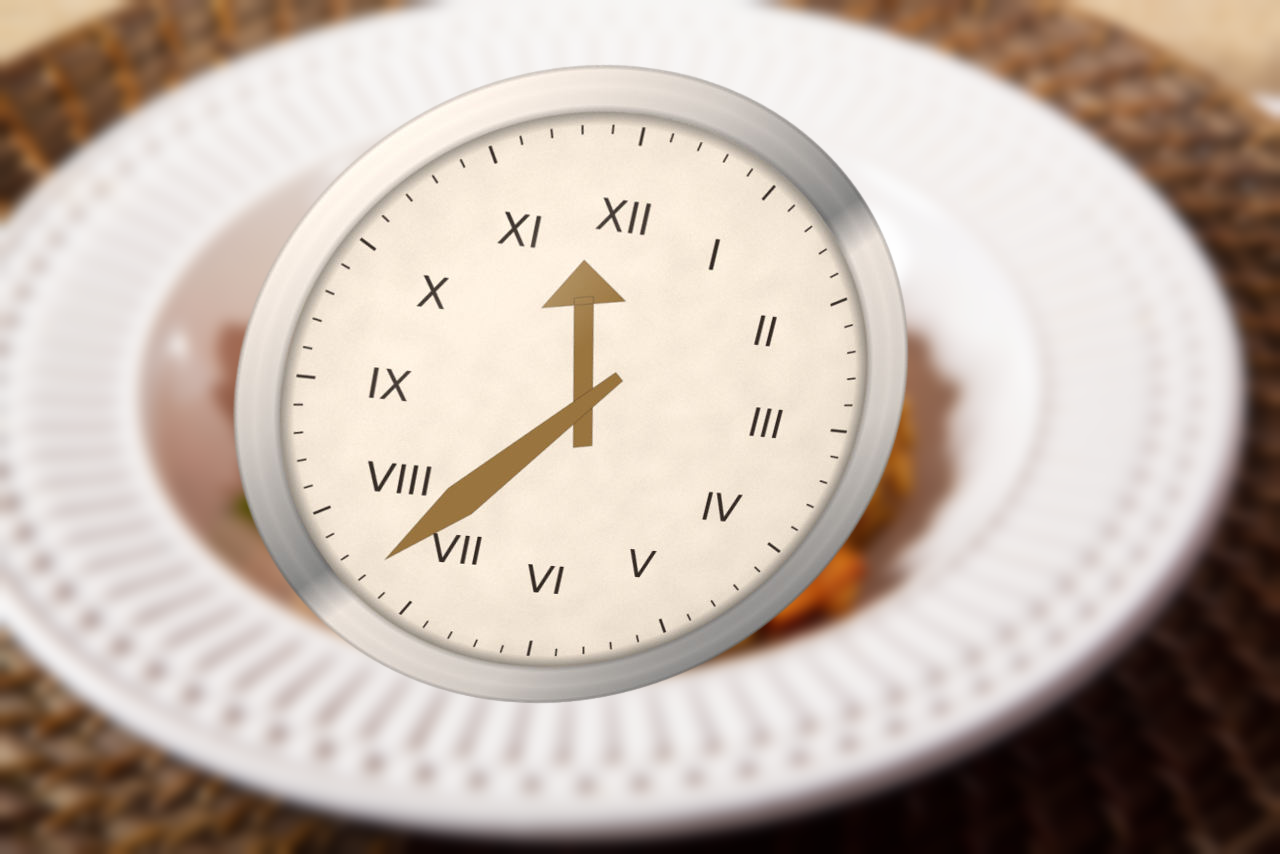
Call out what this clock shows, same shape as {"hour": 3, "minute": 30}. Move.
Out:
{"hour": 11, "minute": 37}
